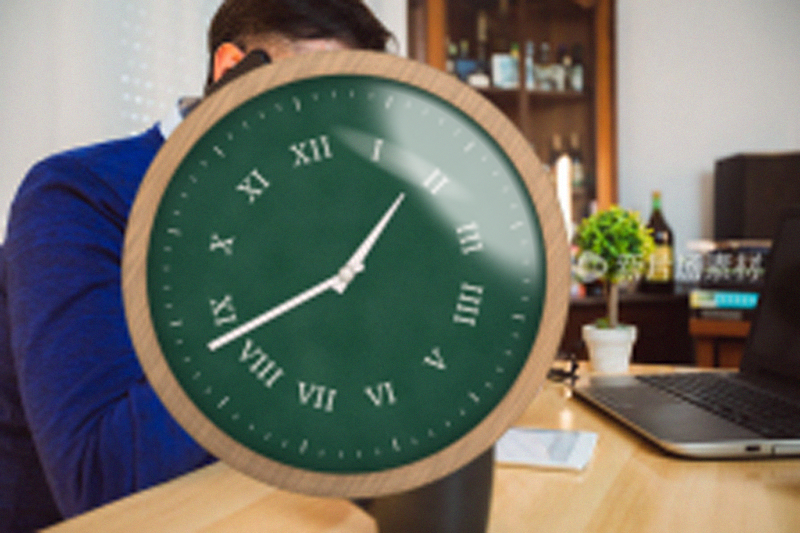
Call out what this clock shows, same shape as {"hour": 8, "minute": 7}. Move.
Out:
{"hour": 1, "minute": 43}
